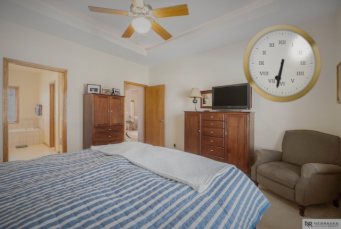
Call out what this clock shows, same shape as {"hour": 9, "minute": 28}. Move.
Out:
{"hour": 6, "minute": 32}
